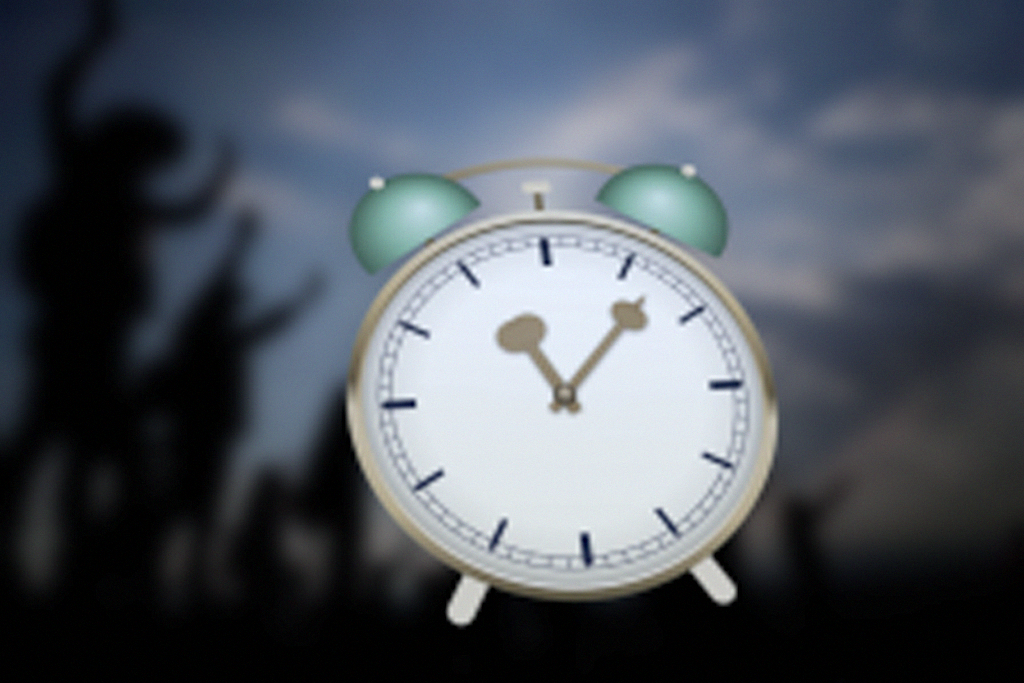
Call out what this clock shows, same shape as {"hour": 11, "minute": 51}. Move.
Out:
{"hour": 11, "minute": 7}
